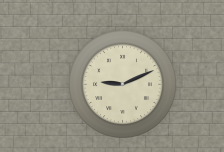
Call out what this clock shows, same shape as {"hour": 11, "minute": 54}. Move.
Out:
{"hour": 9, "minute": 11}
